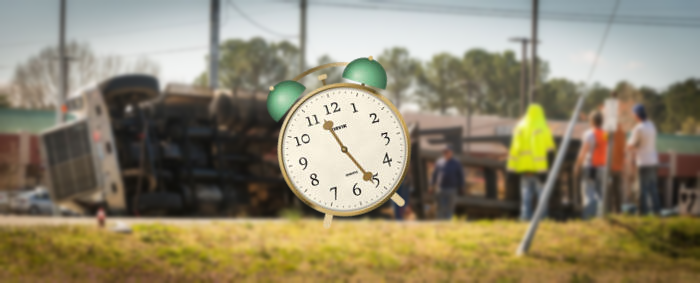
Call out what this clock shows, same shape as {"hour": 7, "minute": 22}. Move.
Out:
{"hour": 11, "minute": 26}
